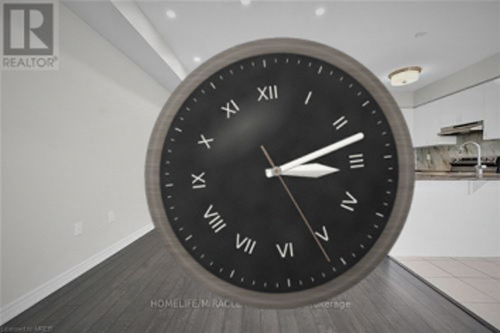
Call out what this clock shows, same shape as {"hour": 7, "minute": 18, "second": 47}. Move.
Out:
{"hour": 3, "minute": 12, "second": 26}
